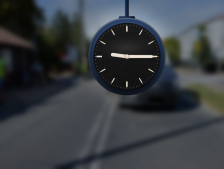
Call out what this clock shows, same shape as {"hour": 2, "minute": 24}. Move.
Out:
{"hour": 9, "minute": 15}
